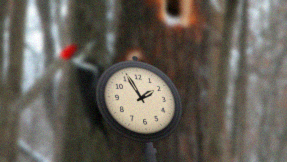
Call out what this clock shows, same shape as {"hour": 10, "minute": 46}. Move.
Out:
{"hour": 1, "minute": 56}
